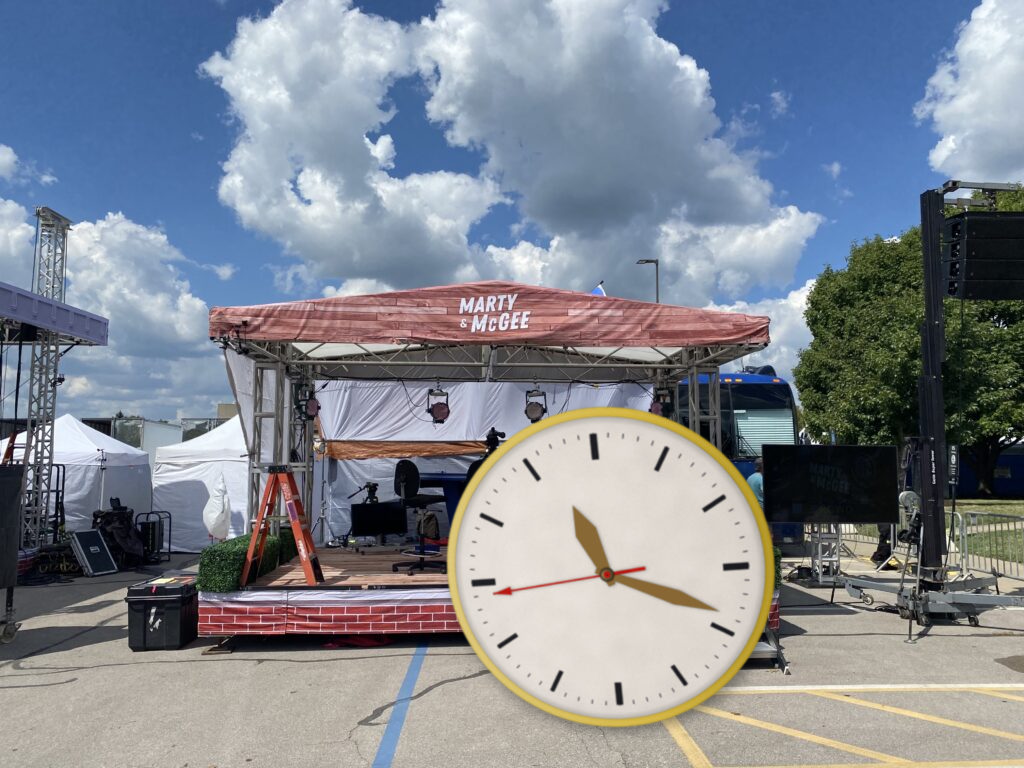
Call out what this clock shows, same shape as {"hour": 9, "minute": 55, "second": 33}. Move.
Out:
{"hour": 11, "minute": 18, "second": 44}
